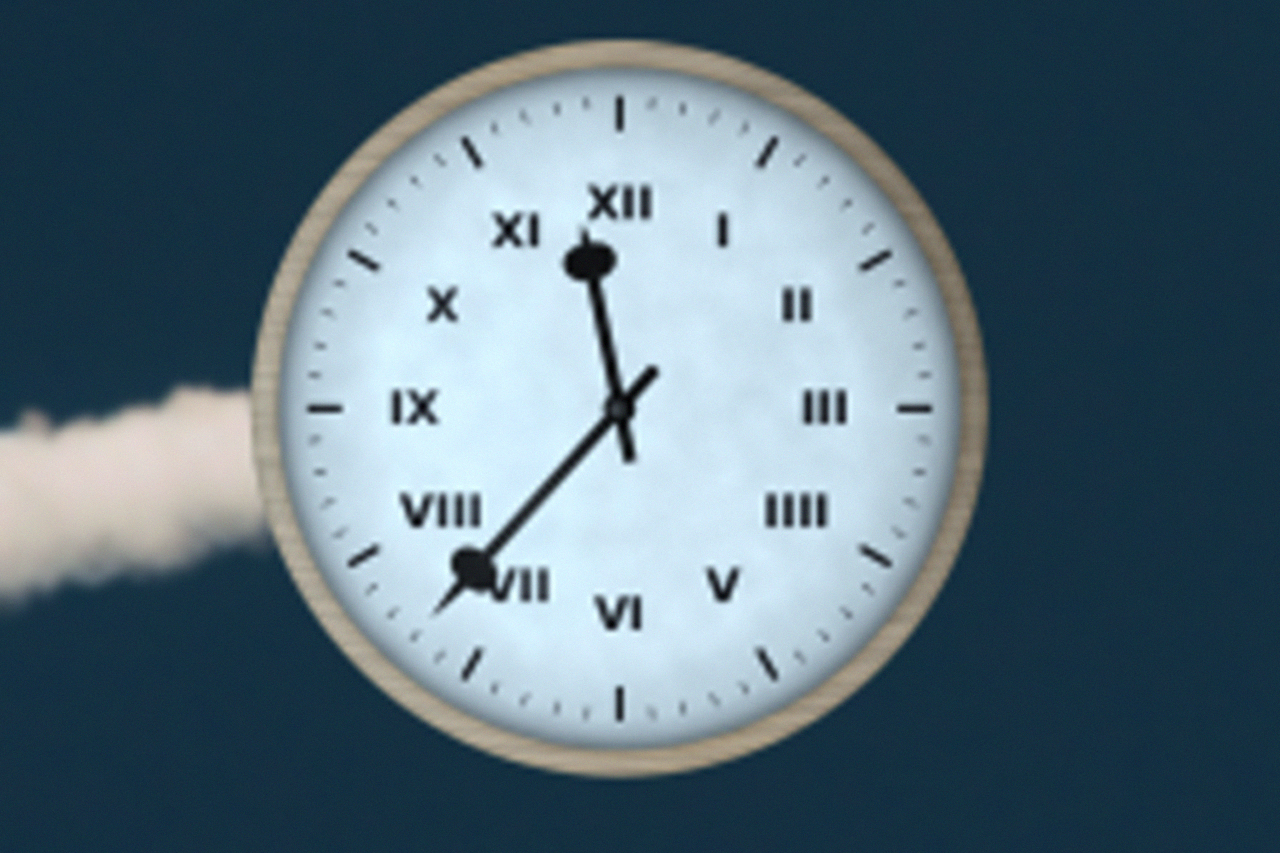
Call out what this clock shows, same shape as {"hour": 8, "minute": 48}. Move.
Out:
{"hour": 11, "minute": 37}
